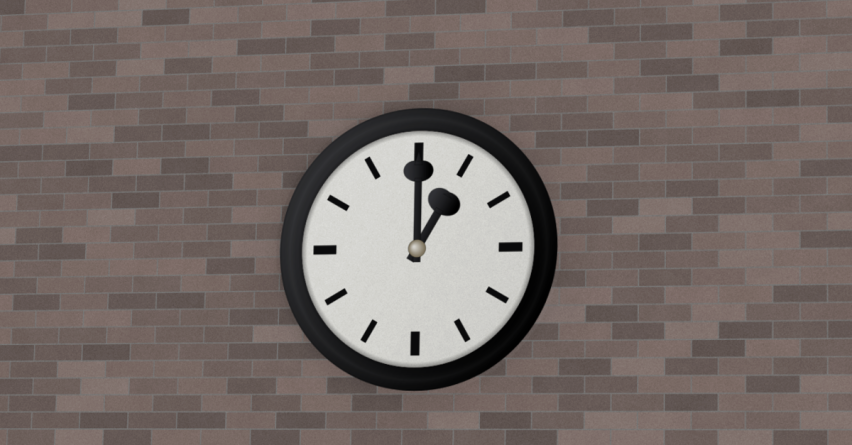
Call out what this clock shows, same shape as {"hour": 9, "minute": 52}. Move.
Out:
{"hour": 1, "minute": 0}
